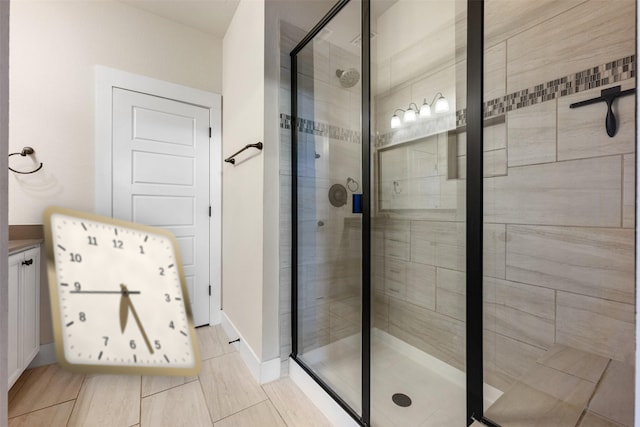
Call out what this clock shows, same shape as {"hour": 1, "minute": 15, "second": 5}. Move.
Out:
{"hour": 6, "minute": 26, "second": 44}
